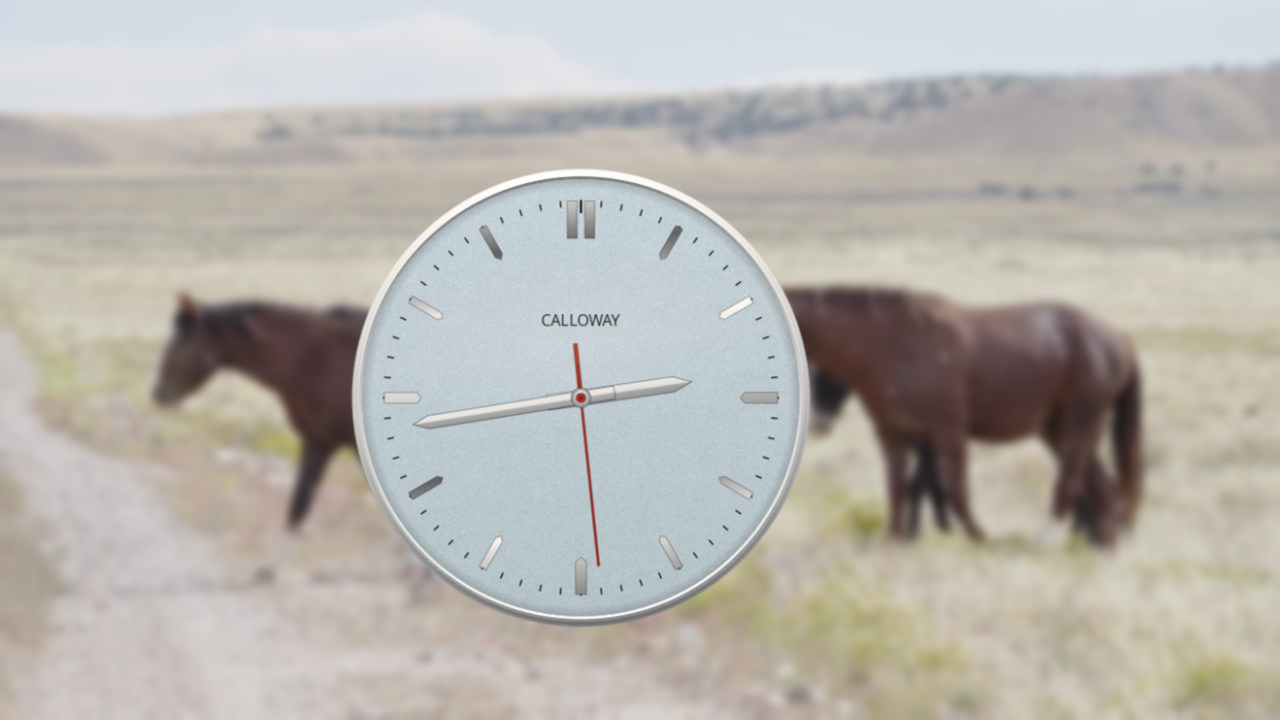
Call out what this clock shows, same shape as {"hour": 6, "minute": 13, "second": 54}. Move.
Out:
{"hour": 2, "minute": 43, "second": 29}
